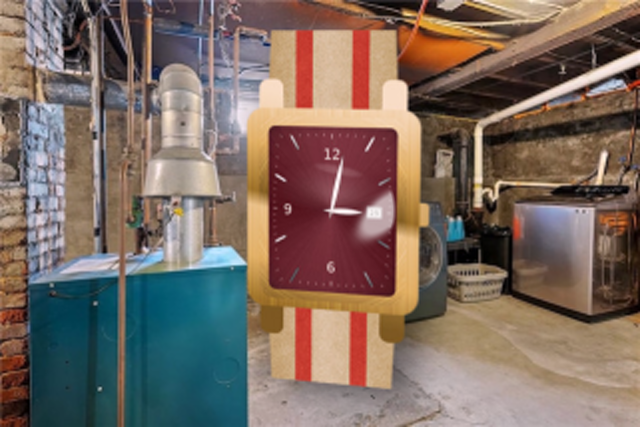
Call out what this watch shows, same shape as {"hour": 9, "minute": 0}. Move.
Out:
{"hour": 3, "minute": 2}
